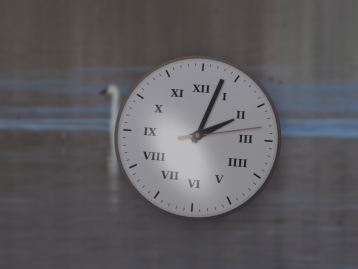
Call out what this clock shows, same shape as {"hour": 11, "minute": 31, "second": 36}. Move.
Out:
{"hour": 2, "minute": 3, "second": 13}
